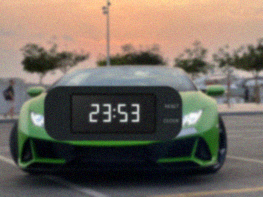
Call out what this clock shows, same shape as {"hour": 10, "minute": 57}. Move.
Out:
{"hour": 23, "minute": 53}
